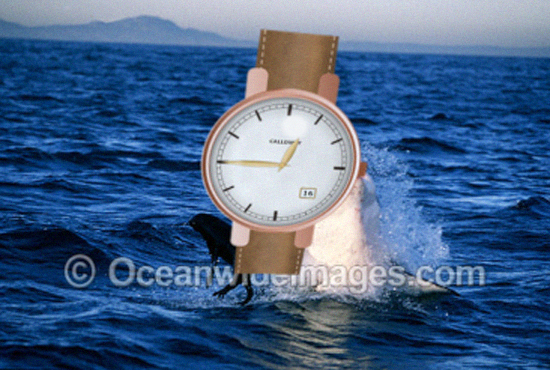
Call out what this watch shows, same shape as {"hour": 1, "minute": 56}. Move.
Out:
{"hour": 12, "minute": 45}
